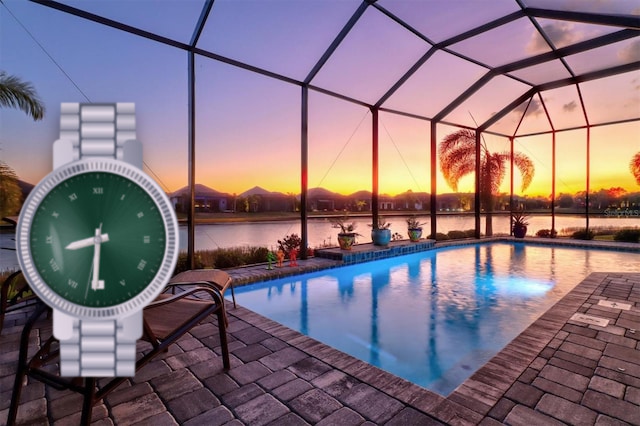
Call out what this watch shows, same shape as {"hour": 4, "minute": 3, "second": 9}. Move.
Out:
{"hour": 8, "minute": 30, "second": 32}
